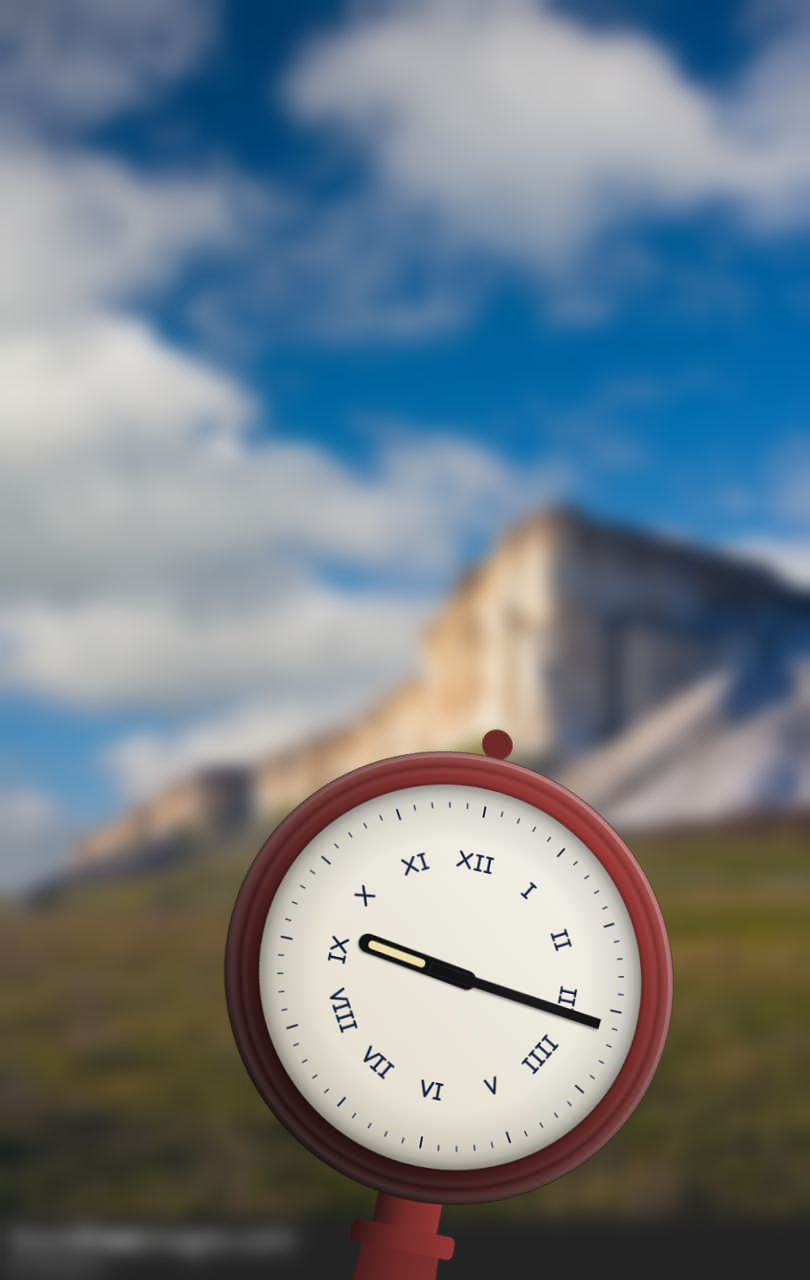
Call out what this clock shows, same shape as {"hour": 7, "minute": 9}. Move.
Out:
{"hour": 9, "minute": 16}
